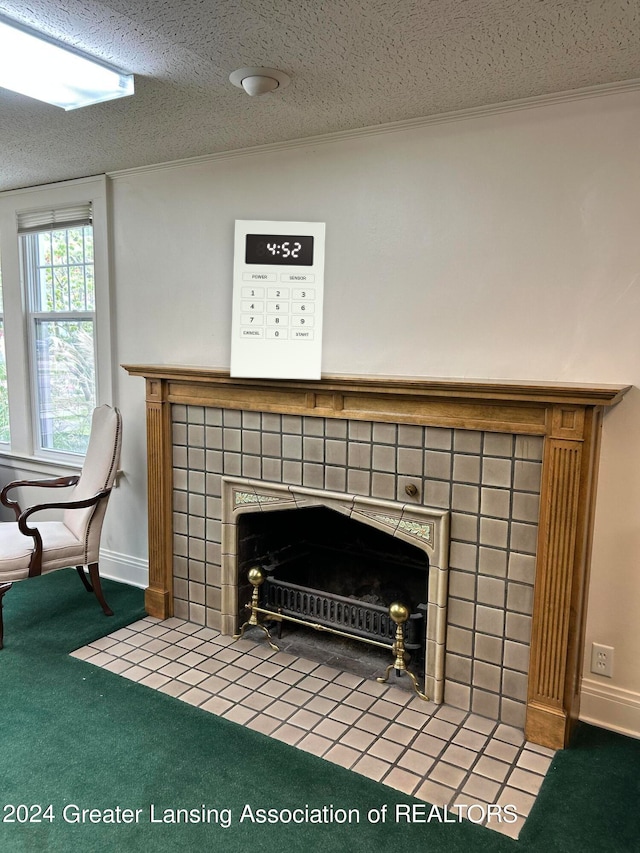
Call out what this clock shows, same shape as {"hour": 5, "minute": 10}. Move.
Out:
{"hour": 4, "minute": 52}
